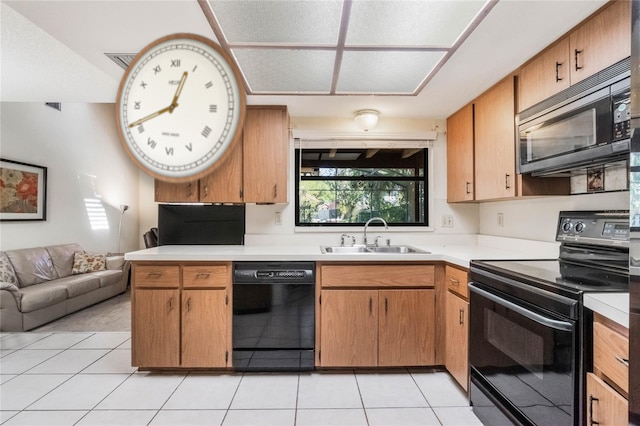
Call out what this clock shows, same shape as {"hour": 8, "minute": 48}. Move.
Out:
{"hour": 12, "minute": 41}
